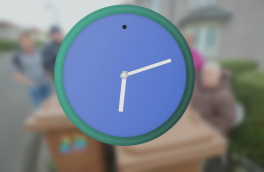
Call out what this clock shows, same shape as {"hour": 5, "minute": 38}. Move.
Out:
{"hour": 6, "minute": 12}
